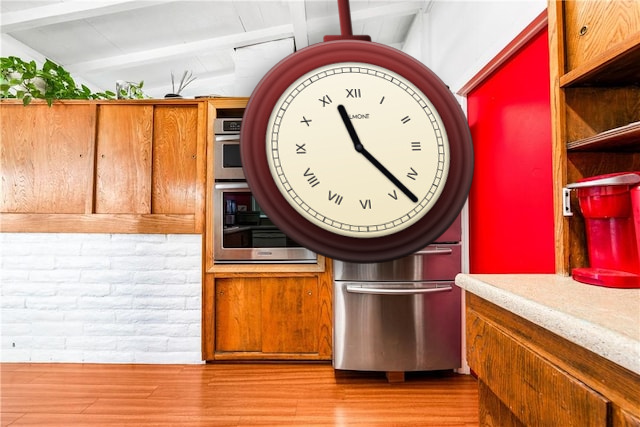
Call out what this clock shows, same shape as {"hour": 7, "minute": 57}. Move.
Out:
{"hour": 11, "minute": 23}
